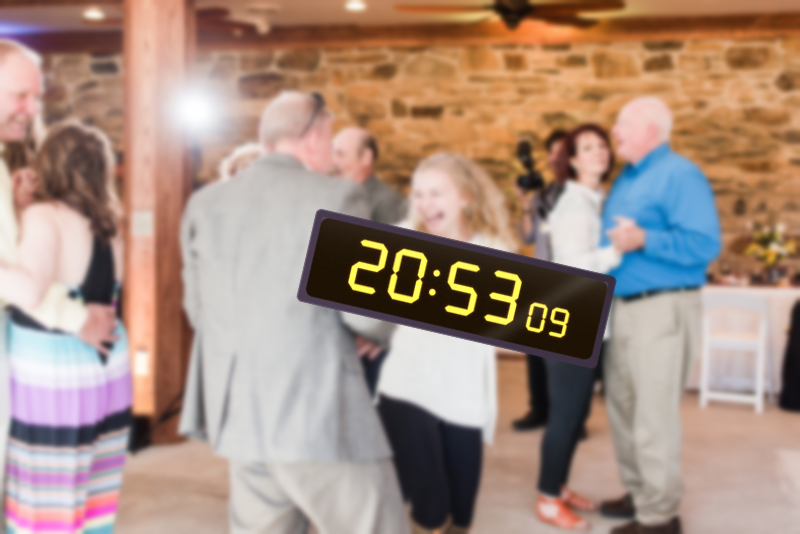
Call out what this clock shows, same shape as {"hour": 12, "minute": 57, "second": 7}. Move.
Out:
{"hour": 20, "minute": 53, "second": 9}
